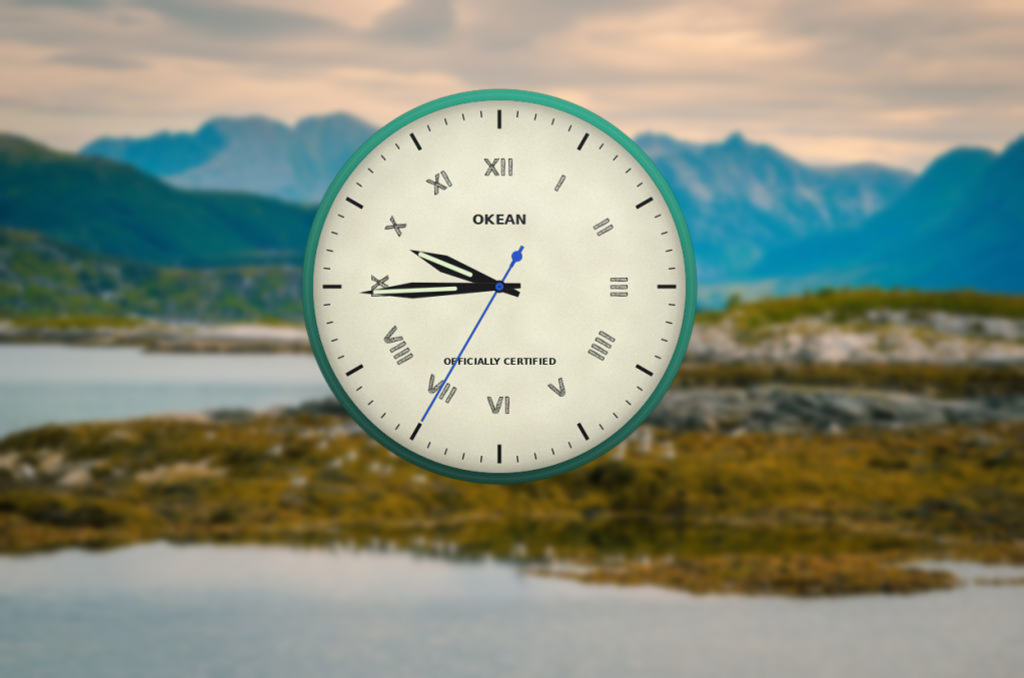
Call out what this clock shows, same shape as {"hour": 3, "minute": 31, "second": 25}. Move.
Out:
{"hour": 9, "minute": 44, "second": 35}
